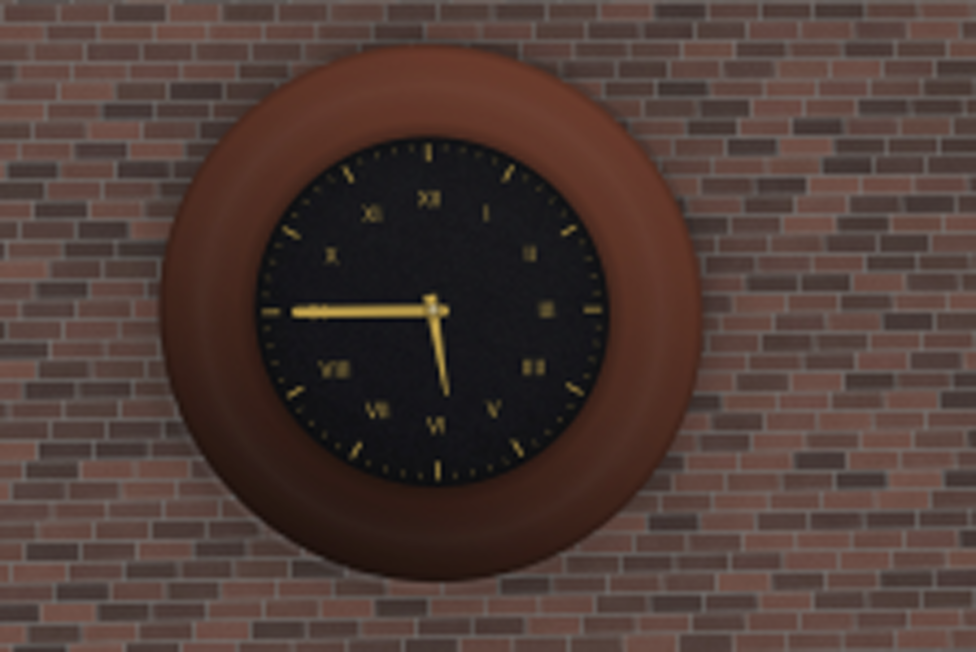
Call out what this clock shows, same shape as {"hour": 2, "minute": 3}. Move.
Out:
{"hour": 5, "minute": 45}
